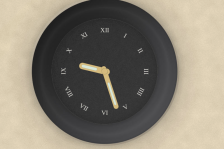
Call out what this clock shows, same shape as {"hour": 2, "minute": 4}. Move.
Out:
{"hour": 9, "minute": 27}
